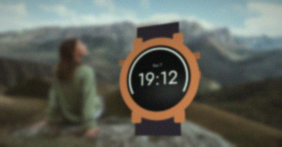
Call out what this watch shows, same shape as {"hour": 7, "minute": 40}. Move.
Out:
{"hour": 19, "minute": 12}
